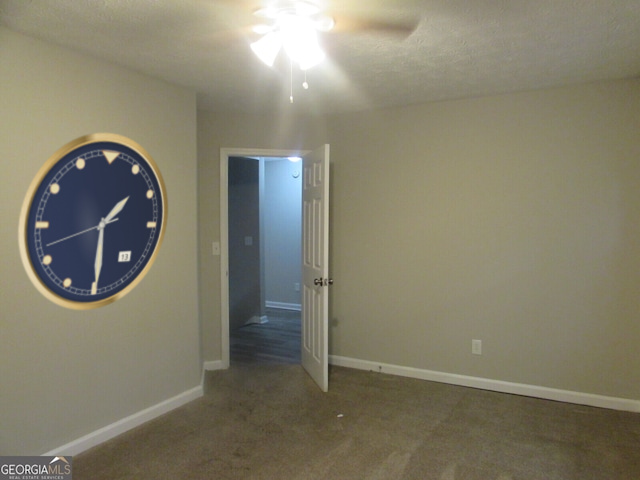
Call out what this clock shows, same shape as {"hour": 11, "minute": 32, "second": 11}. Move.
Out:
{"hour": 1, "minute": 29, "second": 42}
